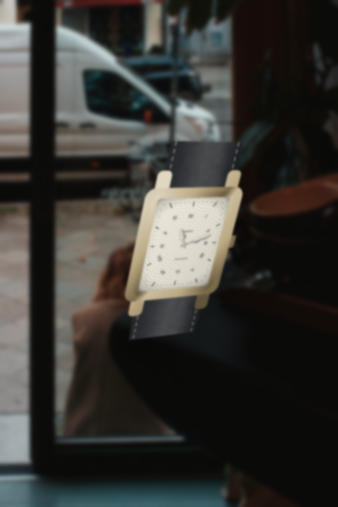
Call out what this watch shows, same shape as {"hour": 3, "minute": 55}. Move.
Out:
{"hour": 11, "minute": 12}
